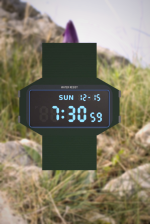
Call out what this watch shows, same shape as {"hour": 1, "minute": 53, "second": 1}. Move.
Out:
{"hour": 7, "minute": 30, "second": 59}
